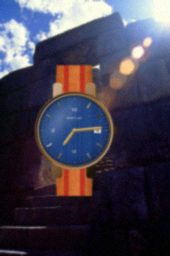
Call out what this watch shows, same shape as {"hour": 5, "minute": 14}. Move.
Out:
{"hour": 7, "minute": 14}
